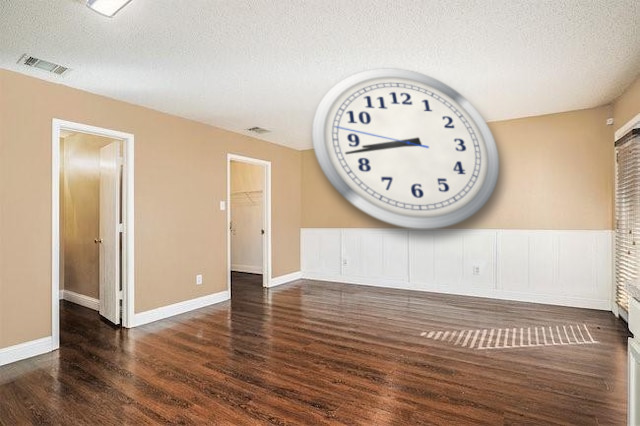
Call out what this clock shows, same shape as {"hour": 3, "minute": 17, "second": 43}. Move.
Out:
{"hour": 8, "minute": 42, "second": 47}
